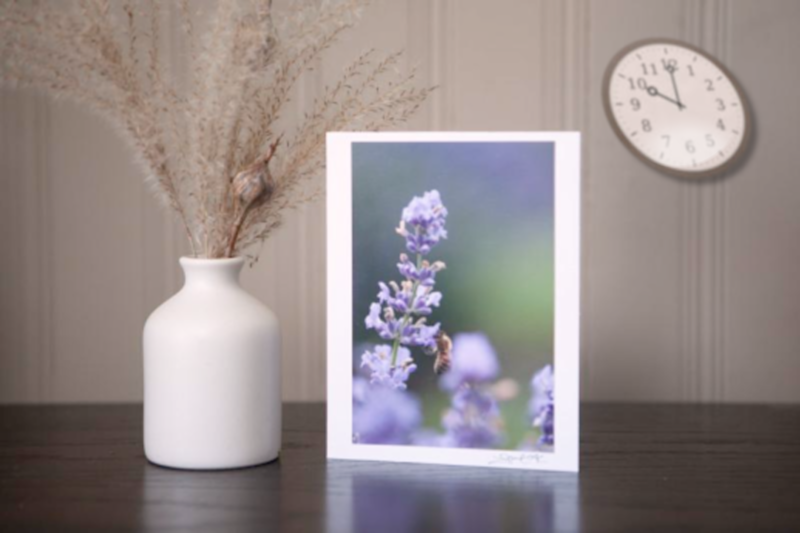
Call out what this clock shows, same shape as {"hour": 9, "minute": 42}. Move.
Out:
{"hour": 10, "minute": 0}
